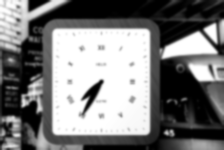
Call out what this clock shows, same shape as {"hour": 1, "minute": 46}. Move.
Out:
{"hour": 7, "minute": 35}
